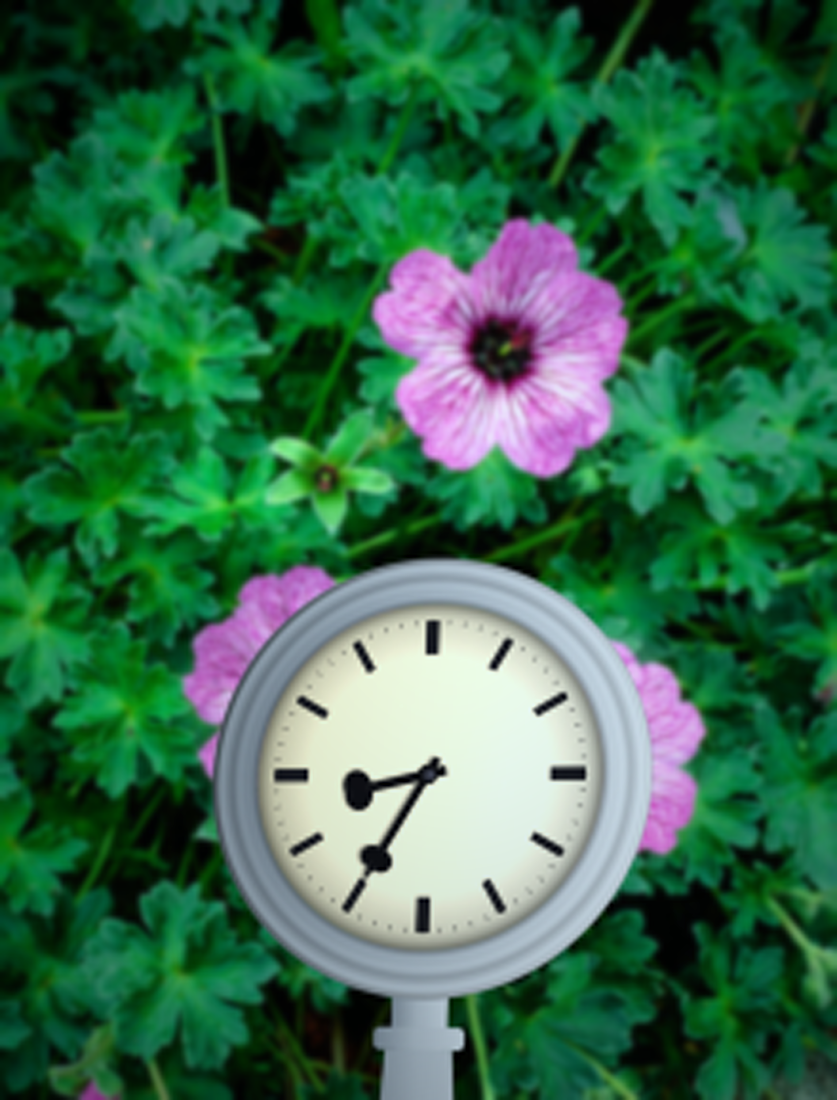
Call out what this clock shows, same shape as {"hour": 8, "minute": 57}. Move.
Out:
{"hour": 8, "minute": 35}
